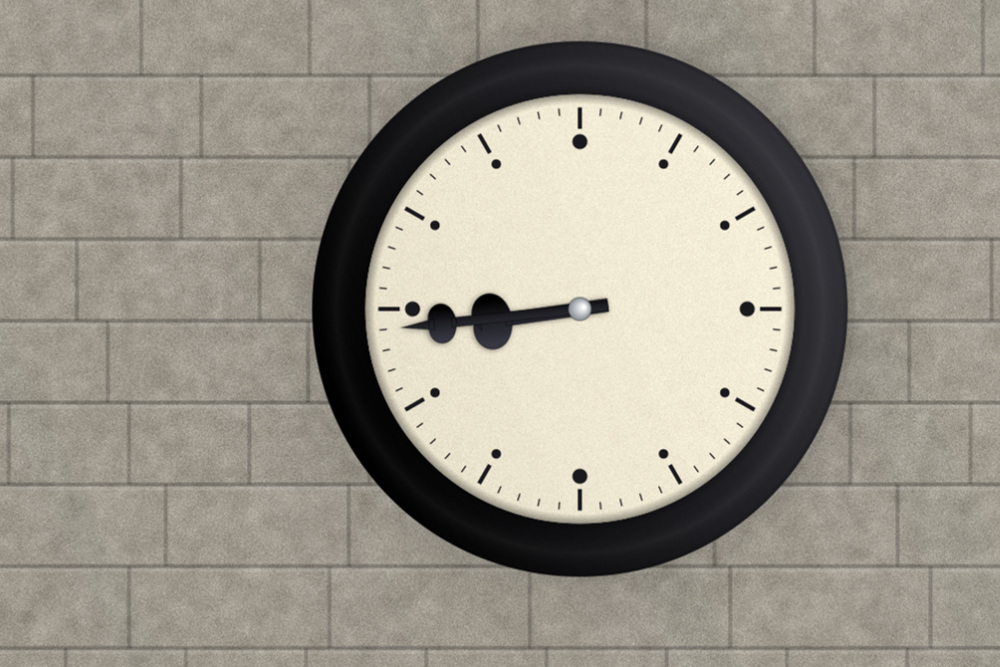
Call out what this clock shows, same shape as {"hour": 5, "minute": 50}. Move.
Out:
{"hour": 8, "minute": 44}
